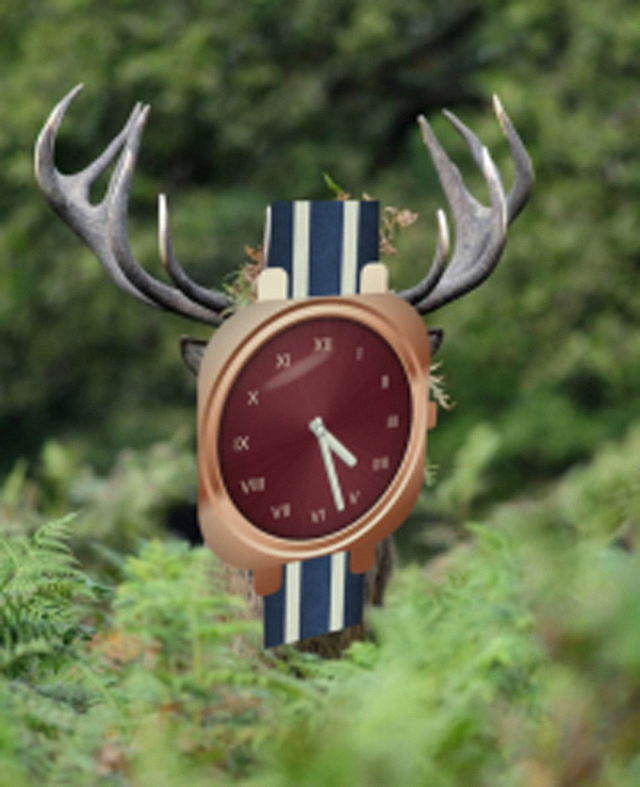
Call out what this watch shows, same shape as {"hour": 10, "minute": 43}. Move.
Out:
{"hour": 4, "minute": 27}
